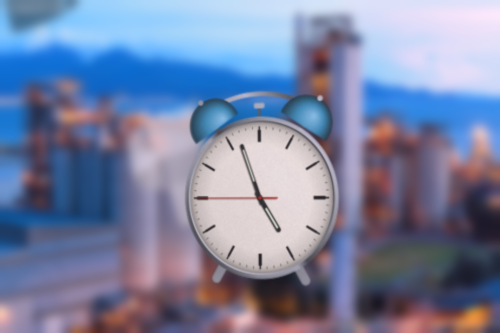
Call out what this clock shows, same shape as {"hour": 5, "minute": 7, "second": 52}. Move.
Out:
{"hour": 4, "minute": 56, "second": 45}
